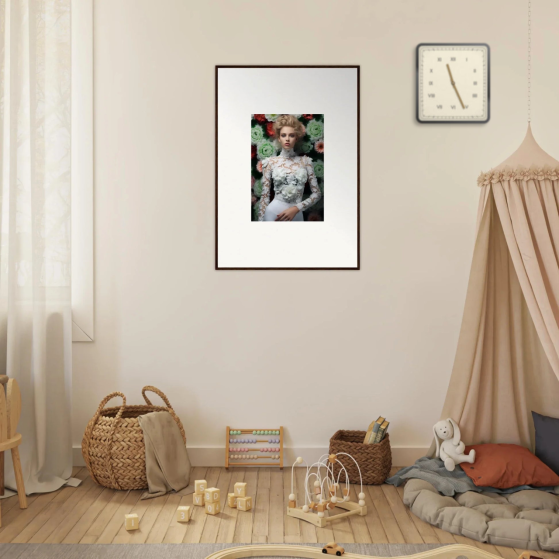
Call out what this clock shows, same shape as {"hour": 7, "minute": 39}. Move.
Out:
{"hour": 11, "minute": 26}
